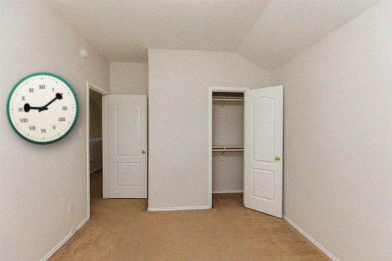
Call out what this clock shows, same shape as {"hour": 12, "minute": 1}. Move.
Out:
{"hour": 9, "minute": 9}
